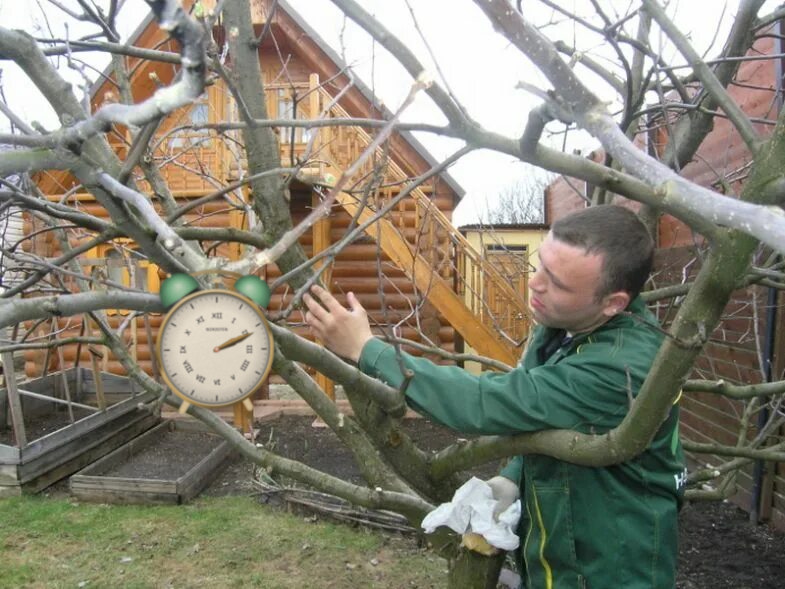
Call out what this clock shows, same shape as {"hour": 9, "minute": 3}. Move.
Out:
{"hour": 2, "minute": 11}
